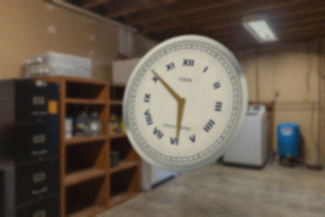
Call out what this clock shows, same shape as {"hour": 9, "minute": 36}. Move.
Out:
{"hour": 5, "minute": 51}
